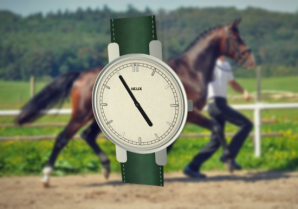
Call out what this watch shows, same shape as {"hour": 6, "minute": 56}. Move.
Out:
{"hour": 4, "minute": 55}
